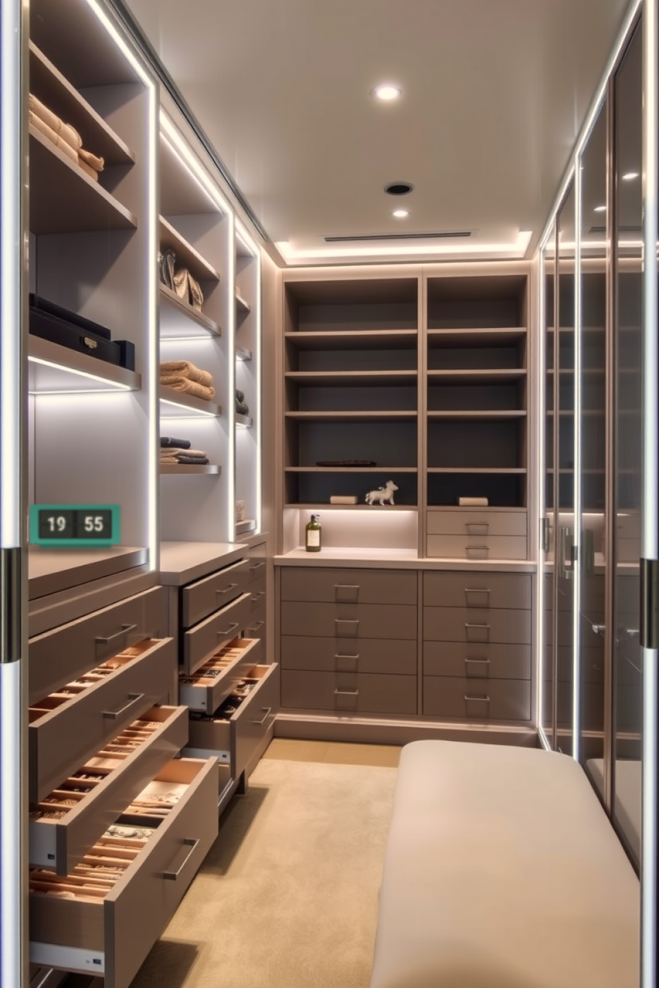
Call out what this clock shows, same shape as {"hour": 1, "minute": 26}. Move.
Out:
{"hour": 19, "minute": 55}
